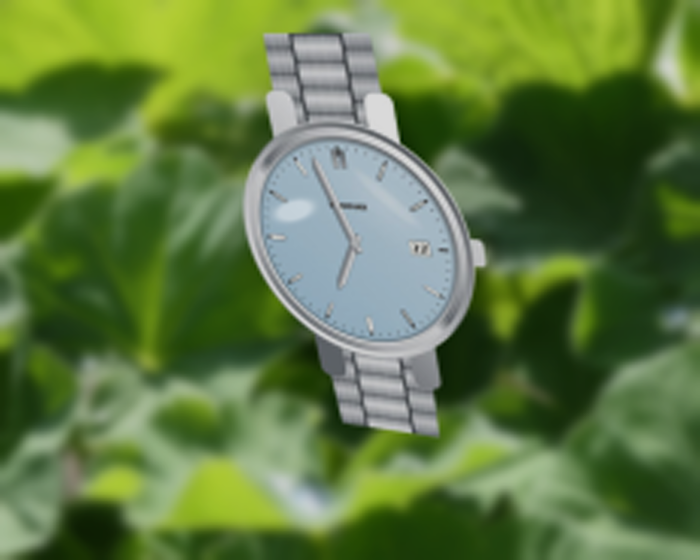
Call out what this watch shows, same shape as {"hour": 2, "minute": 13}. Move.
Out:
{"hour": 6, "minute": 57}
